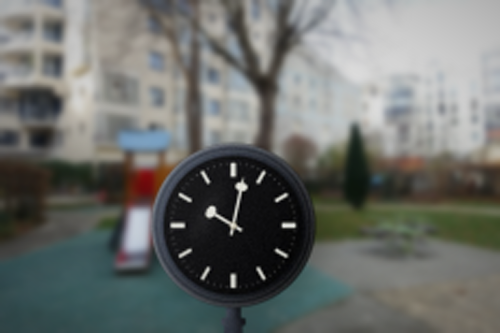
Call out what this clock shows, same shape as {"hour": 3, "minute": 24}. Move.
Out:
{"hour": 10, "minute": 2}
